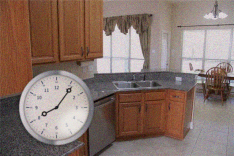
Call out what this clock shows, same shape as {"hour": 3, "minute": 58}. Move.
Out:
{"hour": 8, "minute": 6}
